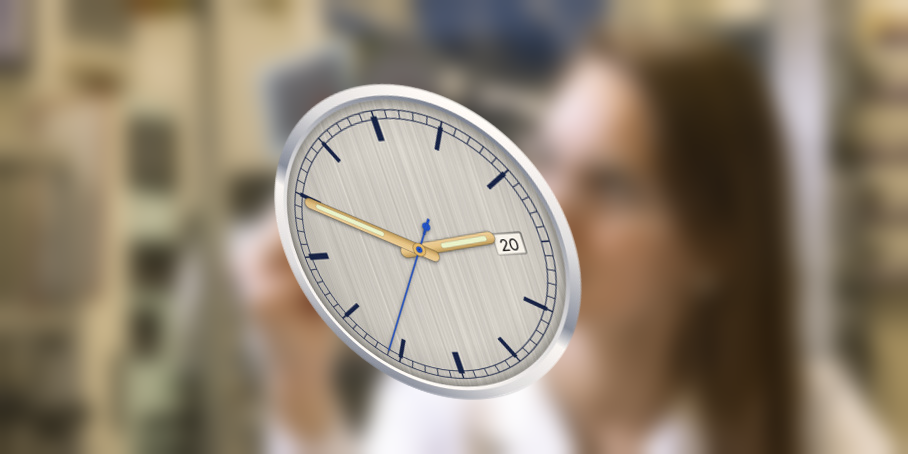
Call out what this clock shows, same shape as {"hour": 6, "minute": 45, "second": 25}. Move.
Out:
{"hour": 2, "minute": 49, "second": 36}
